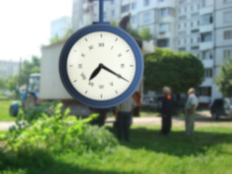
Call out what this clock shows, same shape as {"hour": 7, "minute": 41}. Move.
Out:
{"hour": 7, "minute": 20}
